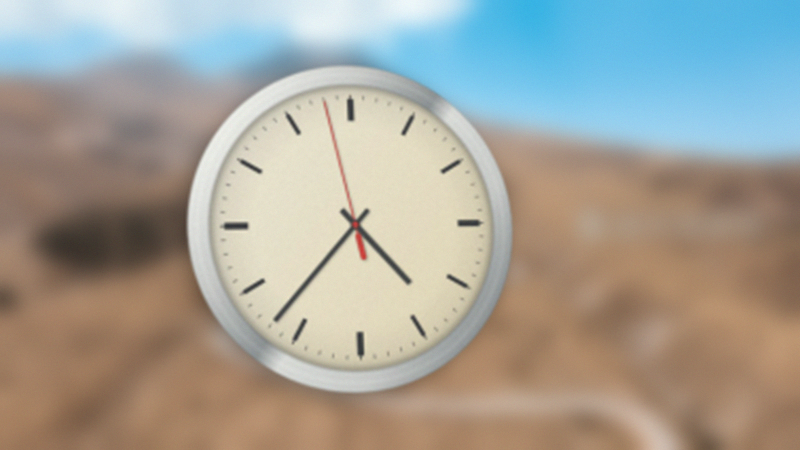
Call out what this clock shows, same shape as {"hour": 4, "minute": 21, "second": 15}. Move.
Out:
{"hour": 4, "minute": 36, "second": 58}
